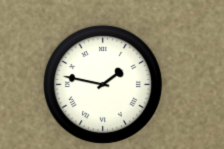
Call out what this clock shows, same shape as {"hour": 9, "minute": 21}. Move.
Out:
{"hour": 1, "minute": 47}
